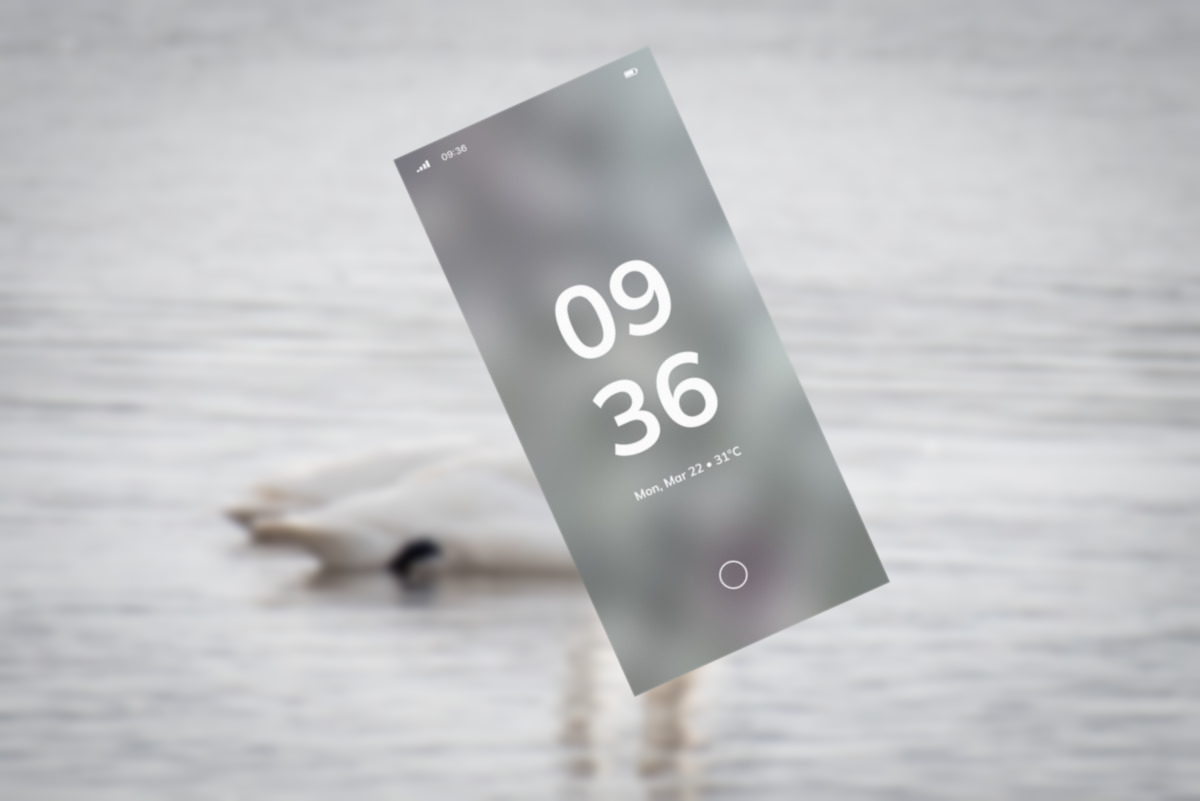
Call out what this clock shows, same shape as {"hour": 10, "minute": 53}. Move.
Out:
{"hour": 9, "minute": 36}
